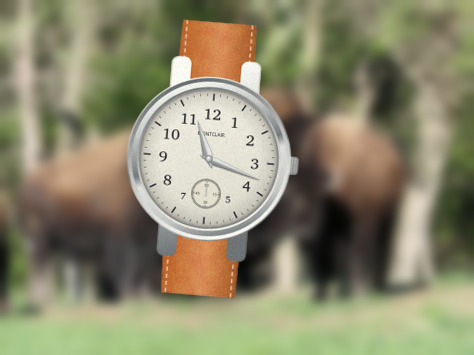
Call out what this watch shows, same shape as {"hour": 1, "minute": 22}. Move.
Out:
{"hour": 11, "minute": 18}
